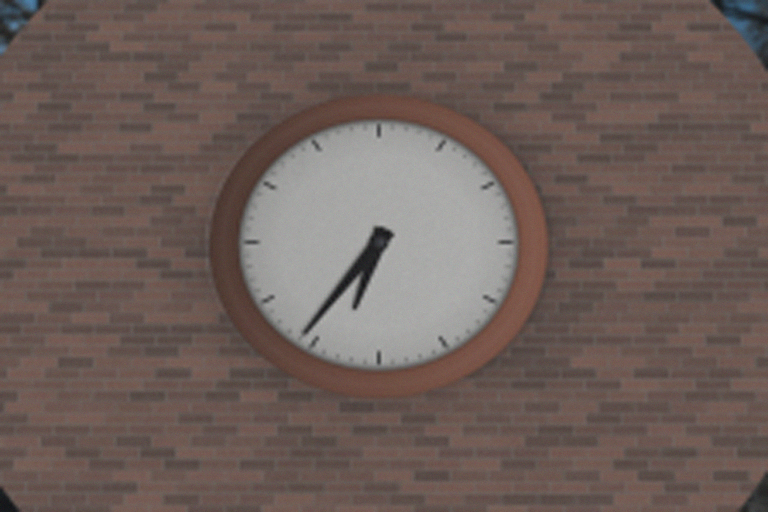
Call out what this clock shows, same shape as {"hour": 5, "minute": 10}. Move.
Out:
{"hour": 6, "minute": 36}
